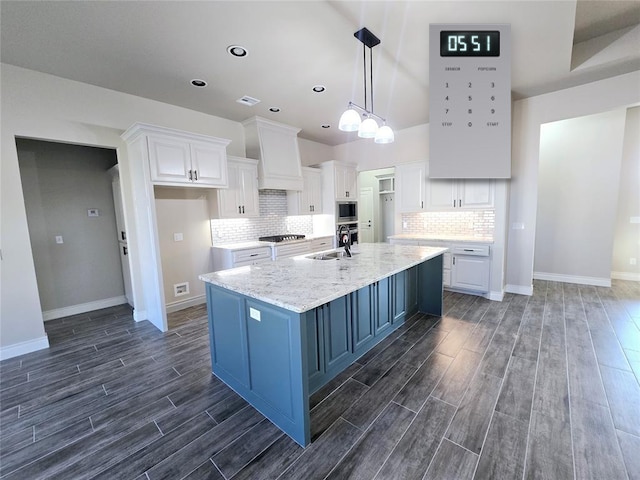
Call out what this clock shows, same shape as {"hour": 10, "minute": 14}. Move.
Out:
{"hour": 5, "minute": 51}
